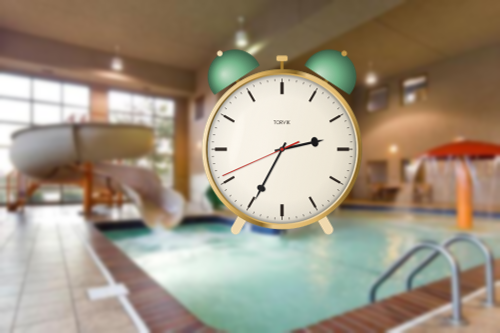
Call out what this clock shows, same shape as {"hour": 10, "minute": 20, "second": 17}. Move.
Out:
{"hour": 2, "minute": 34, "second": 41}
